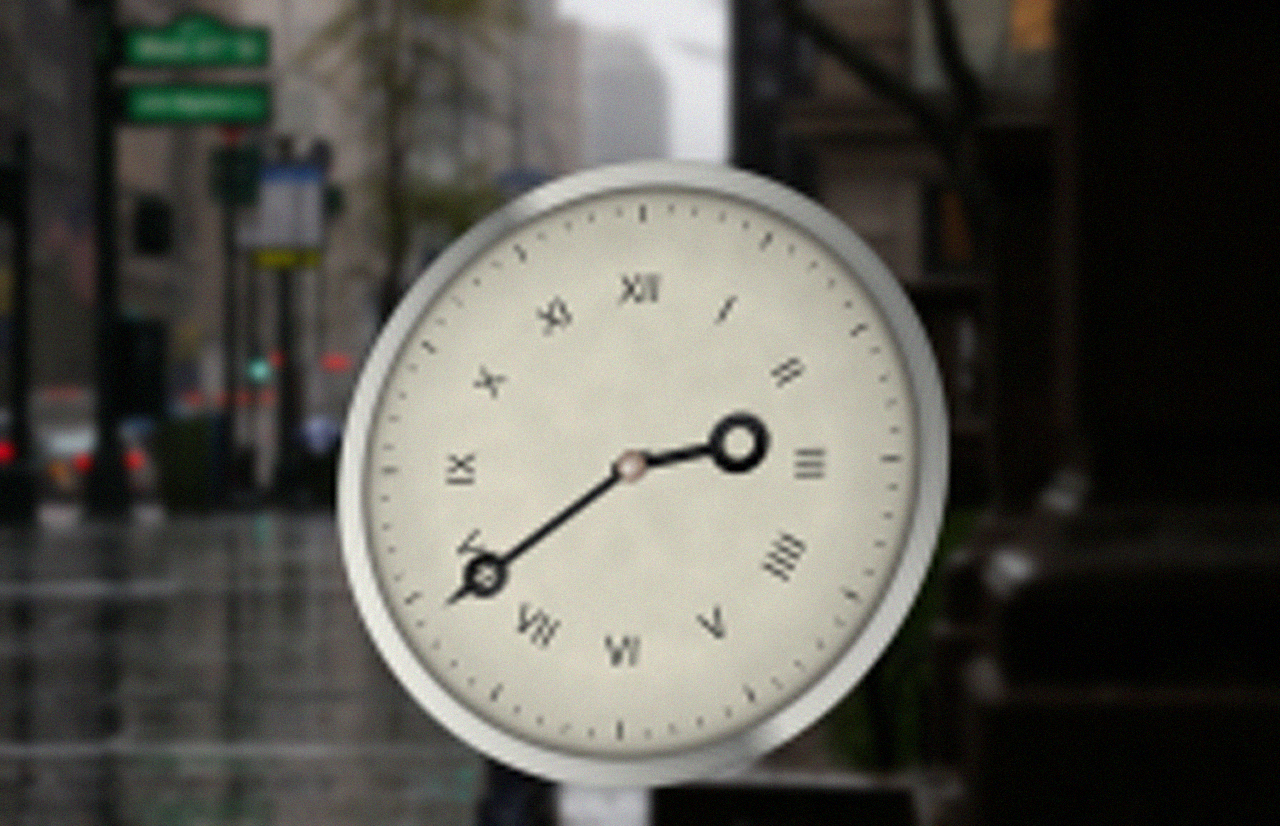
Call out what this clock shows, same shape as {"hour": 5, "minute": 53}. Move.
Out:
{"hour": 2, "minute": 39}
